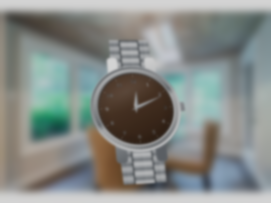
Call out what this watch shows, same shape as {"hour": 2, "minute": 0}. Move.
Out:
{"hour": 12, "minute": 11}
